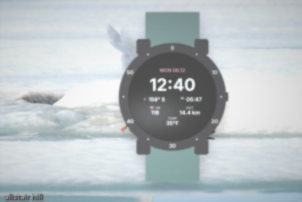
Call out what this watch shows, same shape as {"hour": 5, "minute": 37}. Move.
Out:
{"hour": 12, "minute": 40}
